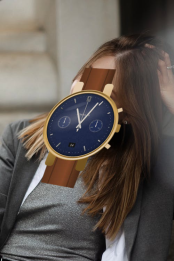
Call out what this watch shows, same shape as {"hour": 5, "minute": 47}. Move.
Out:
{"hour": 11, "minute": 4}
